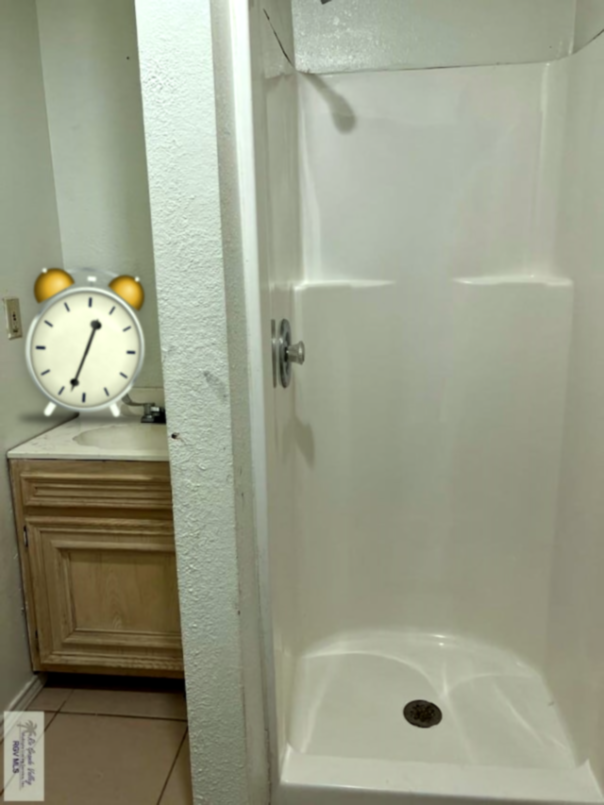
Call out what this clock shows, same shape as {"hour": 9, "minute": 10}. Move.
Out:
{"hour": 12, "minute": 33}
